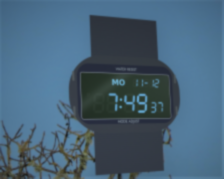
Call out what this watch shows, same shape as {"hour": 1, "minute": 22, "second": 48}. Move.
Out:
{"hour": 7, "minute": 49, "second": 37}
